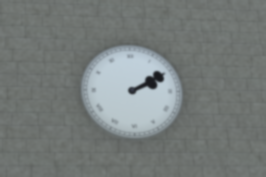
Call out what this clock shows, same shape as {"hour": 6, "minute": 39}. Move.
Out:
{"hour": 2, "minute": 10}
